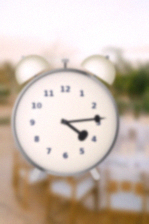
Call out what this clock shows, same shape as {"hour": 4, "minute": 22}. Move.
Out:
{"hour": 4, "minute": 14}
